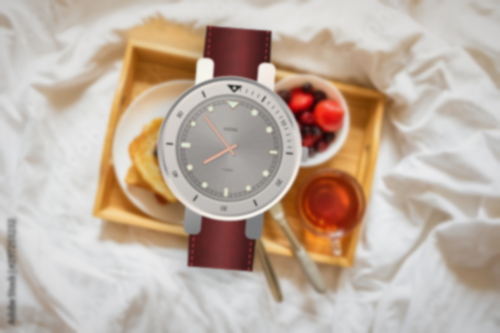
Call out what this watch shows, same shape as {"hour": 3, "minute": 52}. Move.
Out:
{"hour": 7, "minute": 53}
